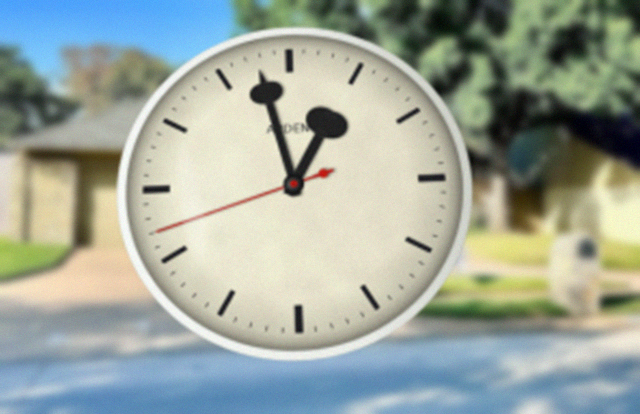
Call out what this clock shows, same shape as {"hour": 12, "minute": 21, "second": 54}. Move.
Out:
{"hour": 12, "minute": 57, "second": 42}
